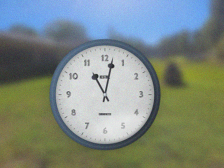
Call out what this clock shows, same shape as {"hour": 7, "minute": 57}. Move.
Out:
{"hour": 11, "minute": 2}
